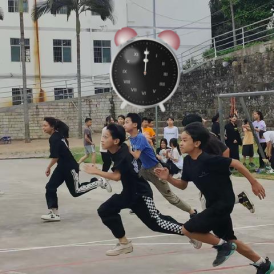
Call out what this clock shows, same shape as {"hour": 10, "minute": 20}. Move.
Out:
{"hour": 12, "minute": 0}
